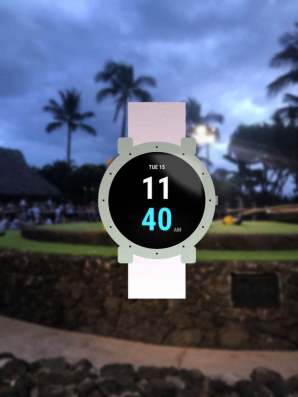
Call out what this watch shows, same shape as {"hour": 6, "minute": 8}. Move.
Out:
{"hour": 11, "minute": 40}
